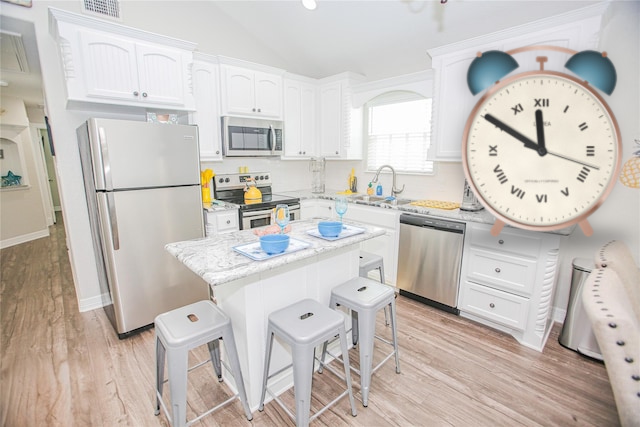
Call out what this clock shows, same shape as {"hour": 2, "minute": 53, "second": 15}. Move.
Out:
{"hour": 11, "minute": 50, "second": 18}
